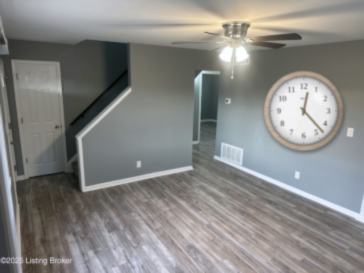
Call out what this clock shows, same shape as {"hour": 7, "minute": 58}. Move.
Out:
{"hour": 12, "minute": 23}
